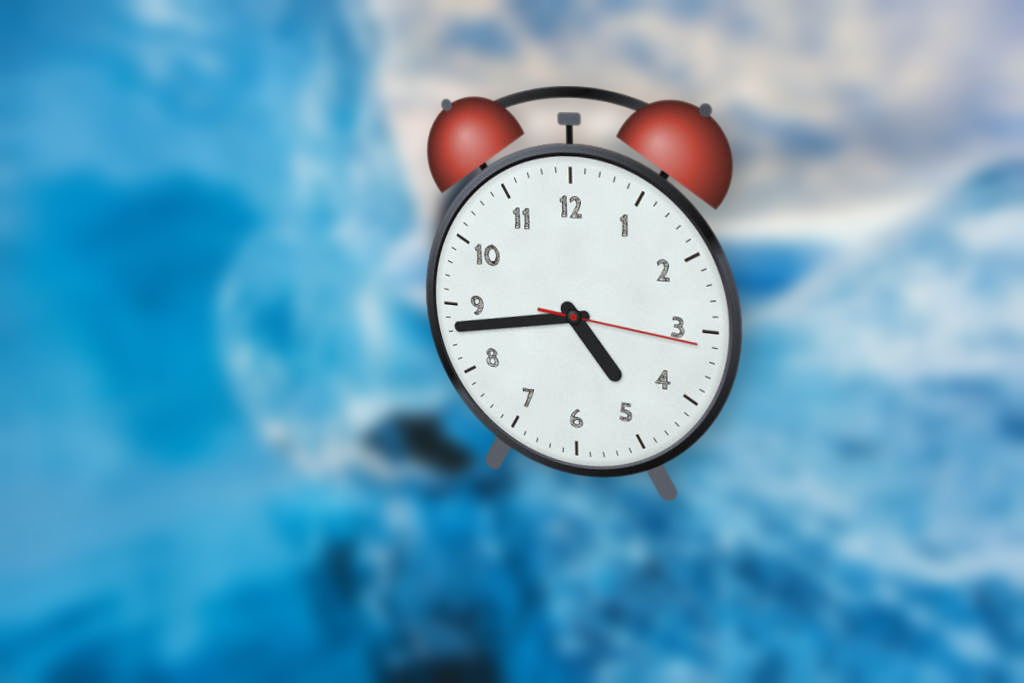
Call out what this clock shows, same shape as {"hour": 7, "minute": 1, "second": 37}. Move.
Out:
{"hour": 4, "minute": 43, "second": 16}
